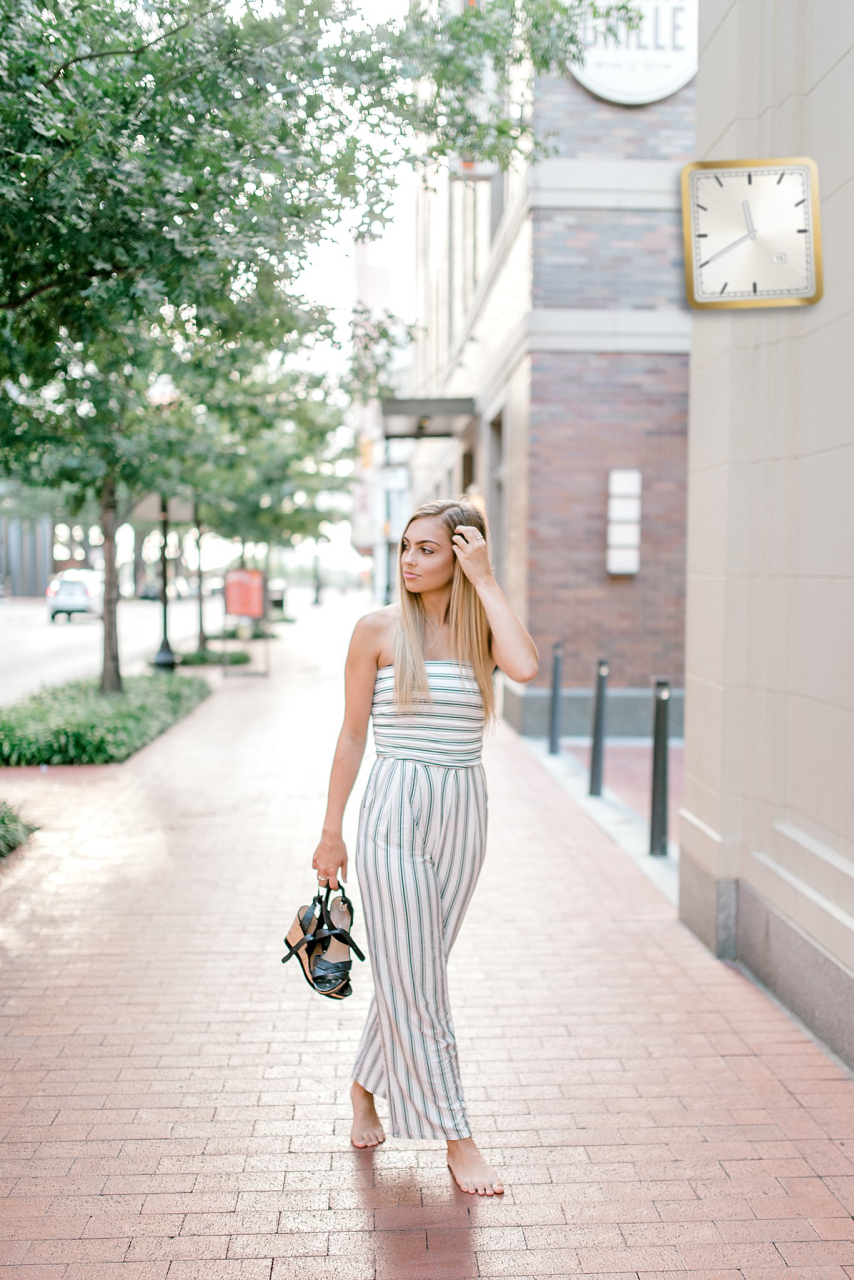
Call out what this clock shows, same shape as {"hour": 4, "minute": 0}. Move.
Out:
{"hour": 11, "minute": 40}
